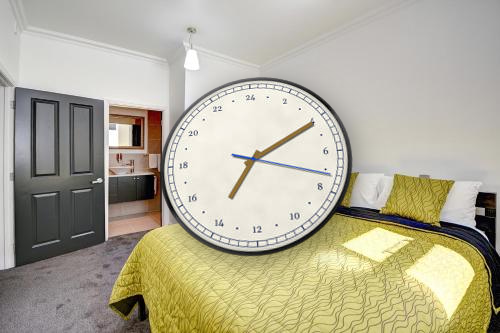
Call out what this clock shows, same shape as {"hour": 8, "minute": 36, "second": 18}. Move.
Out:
{"hour": 14, "minute": 10, "second": 18}
